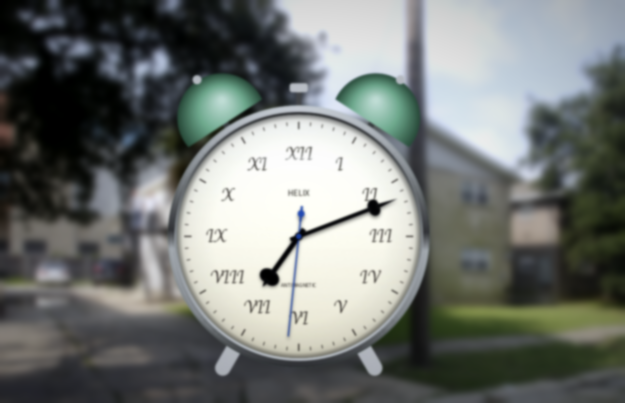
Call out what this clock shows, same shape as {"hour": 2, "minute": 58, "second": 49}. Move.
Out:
{"hour": 7, "minute": 11, "second": 31}
